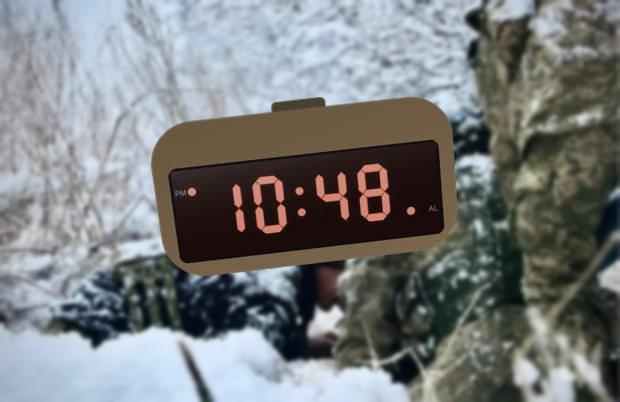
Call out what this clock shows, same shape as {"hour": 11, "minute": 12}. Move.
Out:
{"hour": 10, "minute": 48}
